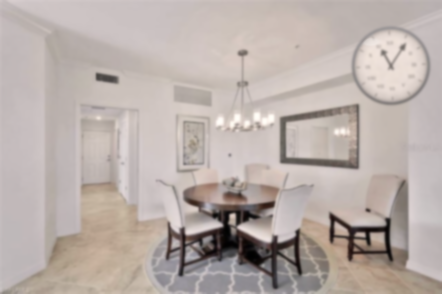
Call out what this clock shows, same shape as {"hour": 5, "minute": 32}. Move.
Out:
{"hour": 11, "minute": 6}
